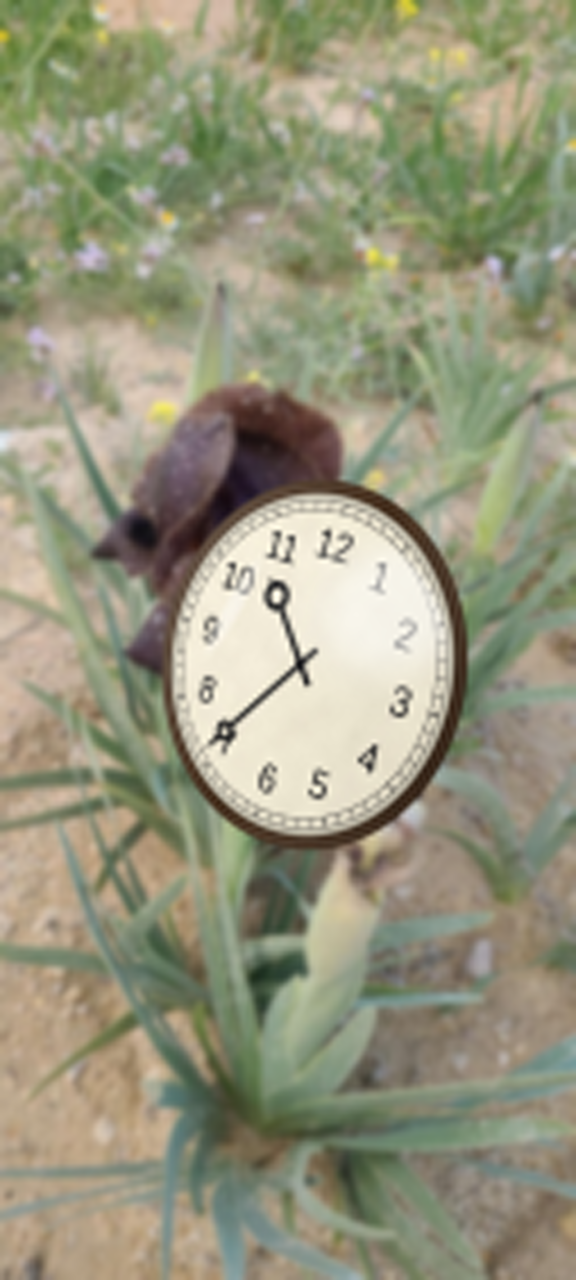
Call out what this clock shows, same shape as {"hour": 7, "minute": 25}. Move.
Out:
{"hour": 10, "minute": 36}
